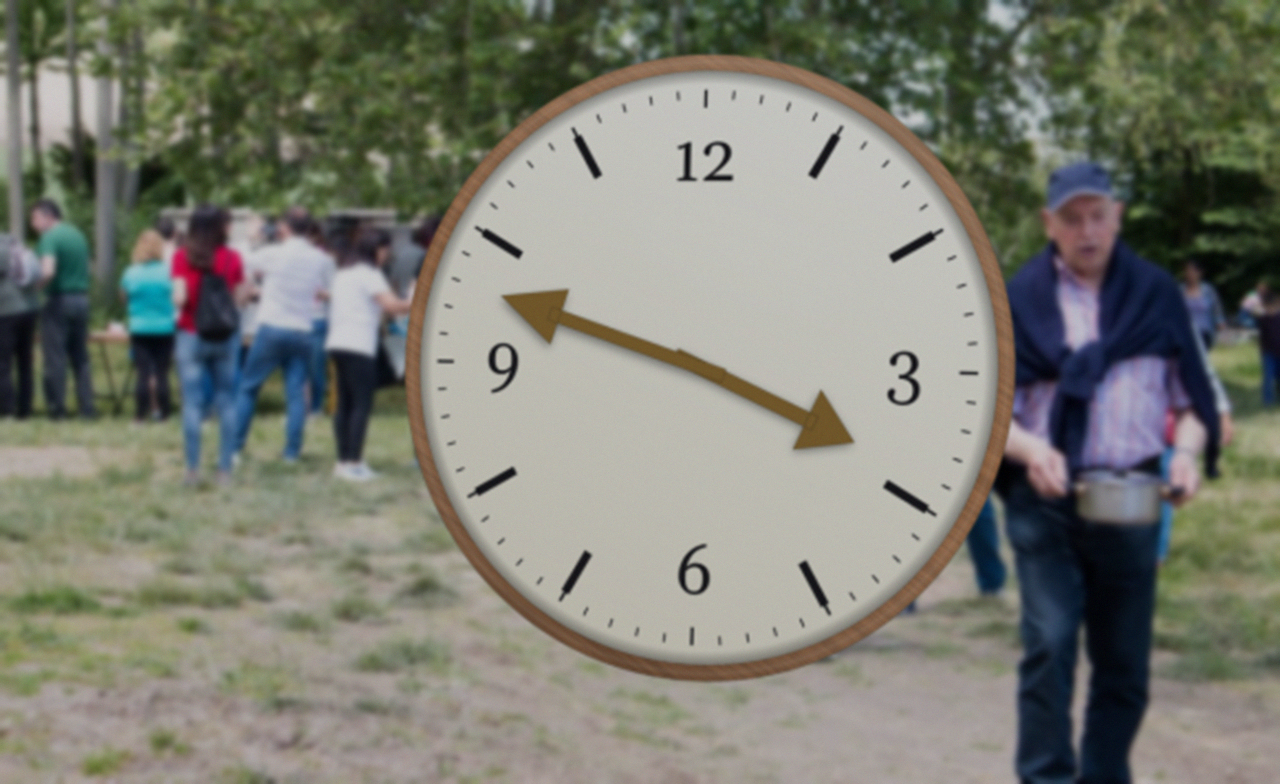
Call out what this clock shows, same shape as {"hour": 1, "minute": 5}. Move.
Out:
{"hour": 3, "minute": 48}
